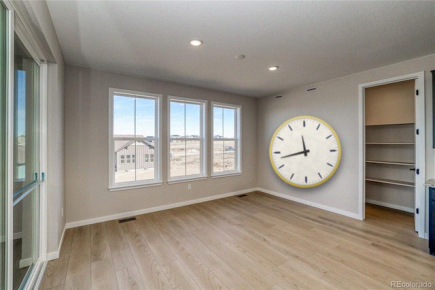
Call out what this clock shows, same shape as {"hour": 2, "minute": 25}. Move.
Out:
{"hour": 11, "minute": 43}
